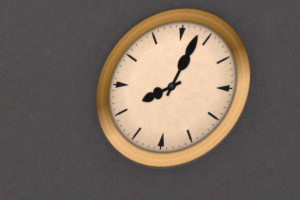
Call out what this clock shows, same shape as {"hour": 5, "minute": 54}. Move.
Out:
{"hour": 8, "minute": 3}
